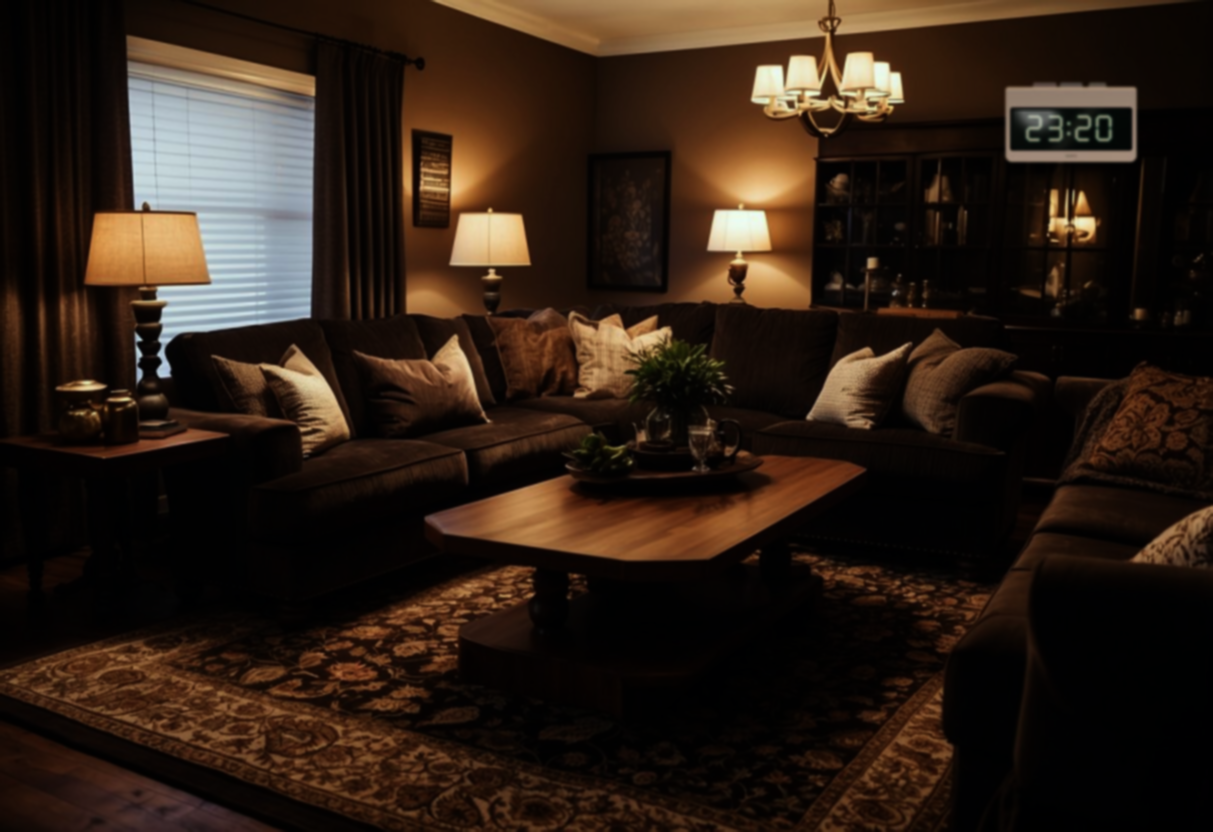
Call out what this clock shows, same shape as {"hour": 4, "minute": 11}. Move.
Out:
{"hour": 23, "minute": 20}
